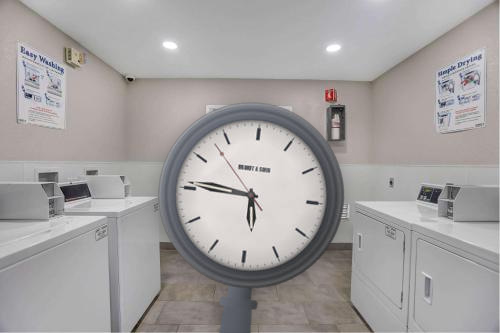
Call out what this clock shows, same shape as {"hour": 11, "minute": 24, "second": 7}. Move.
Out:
{"hour": 5, "minute": 45, "second": 53}
